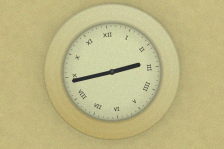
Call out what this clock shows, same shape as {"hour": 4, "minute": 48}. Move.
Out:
{"hour": 2, "minute": 44}
